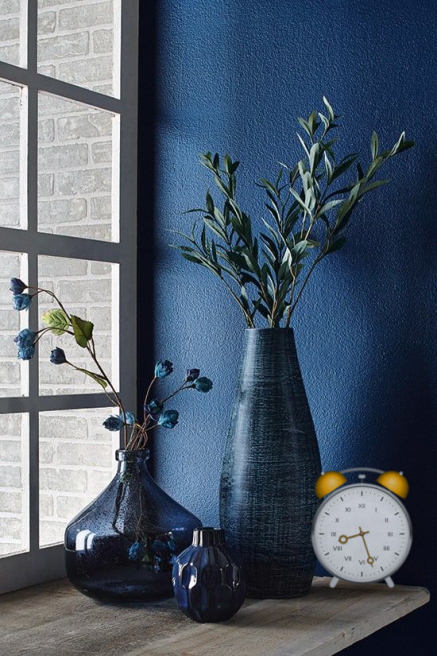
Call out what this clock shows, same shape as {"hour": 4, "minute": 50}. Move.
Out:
{"hour": 8, "minute": 27}
